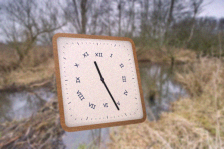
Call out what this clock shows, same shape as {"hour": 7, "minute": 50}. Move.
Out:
{"hour": 11, "minute": 26}
